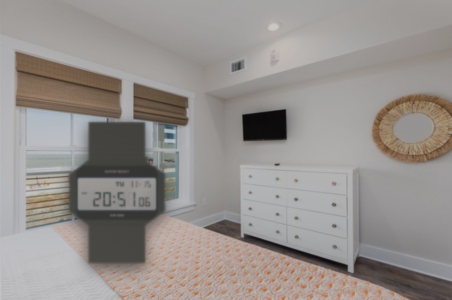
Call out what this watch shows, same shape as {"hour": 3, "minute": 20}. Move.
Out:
{"hour": 20, "minute": 51}
